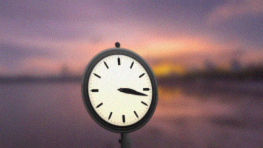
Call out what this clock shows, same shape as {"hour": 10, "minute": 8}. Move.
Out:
{"hour": 3, "minute": 17}
